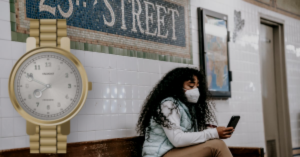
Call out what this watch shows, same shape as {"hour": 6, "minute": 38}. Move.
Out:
{"hour": 7, "minute": 49}
